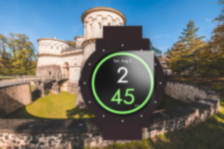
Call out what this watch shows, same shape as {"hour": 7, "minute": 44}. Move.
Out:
{"hour": 2, "minute": 45}
